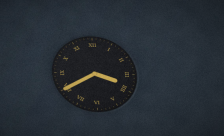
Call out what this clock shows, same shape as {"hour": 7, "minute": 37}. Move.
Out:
{"hour": 3, "minute": 40}
